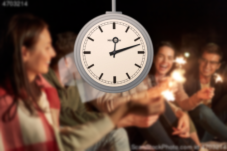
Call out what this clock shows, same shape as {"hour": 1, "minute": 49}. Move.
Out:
{"hour": 12, "minute": 12}
